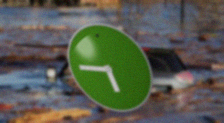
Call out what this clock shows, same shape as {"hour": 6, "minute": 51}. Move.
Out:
{"hour": 5, "minute": 46}
